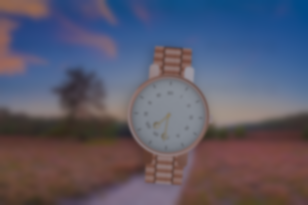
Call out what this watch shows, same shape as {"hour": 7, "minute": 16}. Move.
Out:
{"hour": 7, "minute": 31}
